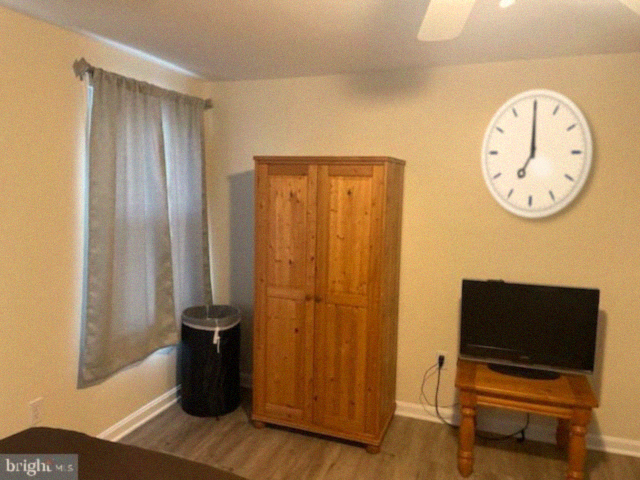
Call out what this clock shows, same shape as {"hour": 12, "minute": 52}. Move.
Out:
{"hour": 7, "minute": 0}
